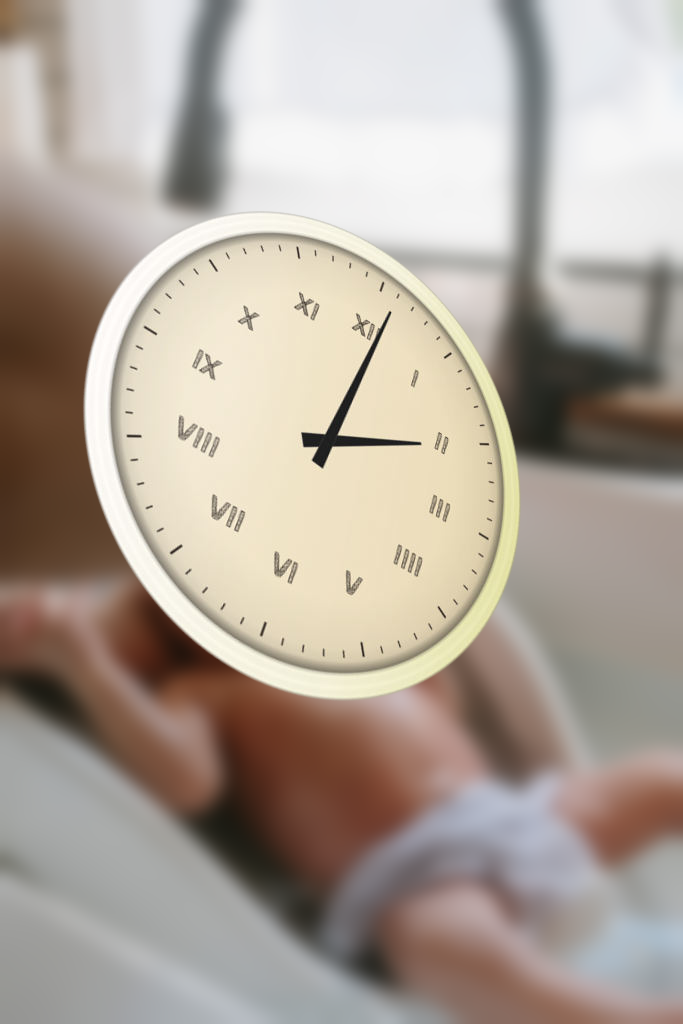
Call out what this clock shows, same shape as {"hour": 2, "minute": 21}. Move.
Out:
{"hour": 2, "minute": 1}
